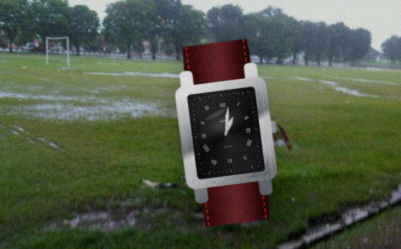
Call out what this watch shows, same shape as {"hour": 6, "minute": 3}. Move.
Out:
{"hour": 1, "minute": 2}
